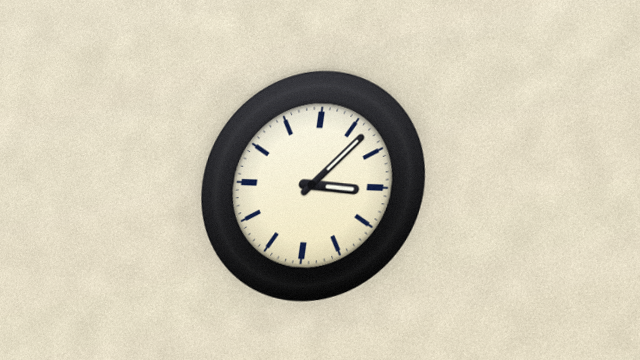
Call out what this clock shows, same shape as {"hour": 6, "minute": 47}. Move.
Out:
{"hour": 3, "minute": 7}
